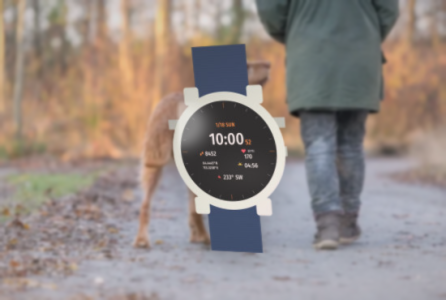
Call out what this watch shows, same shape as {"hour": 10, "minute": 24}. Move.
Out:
{"hour": 10, "minute": 0}
